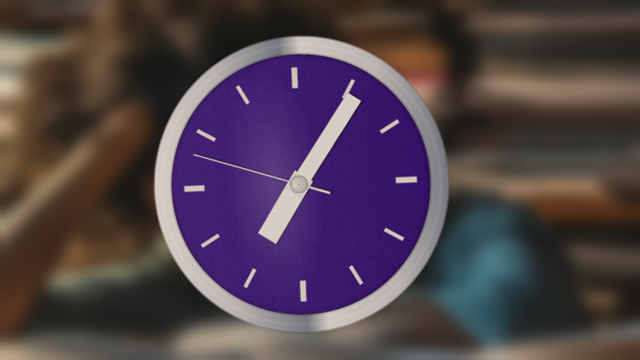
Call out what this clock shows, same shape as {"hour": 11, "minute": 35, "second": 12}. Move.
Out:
{"hour": 7, "minute": 5, "second": 48}
